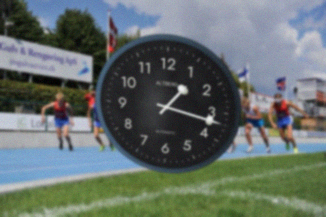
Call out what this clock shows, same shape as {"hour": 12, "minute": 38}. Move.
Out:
{"hour": 1, "minute": 17}
